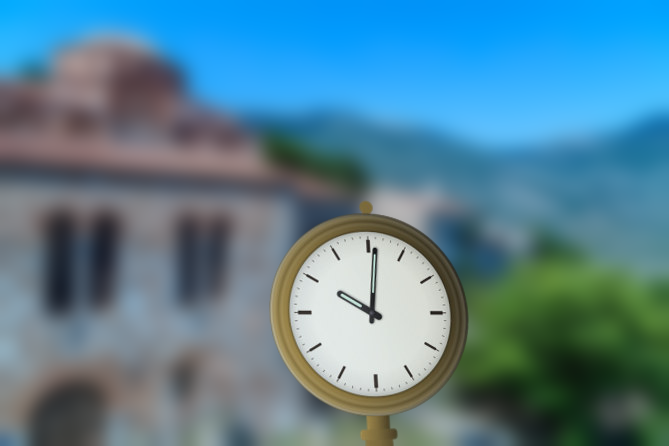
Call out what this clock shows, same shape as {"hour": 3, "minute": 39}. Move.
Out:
{"hour": 10, "minute": 1}
